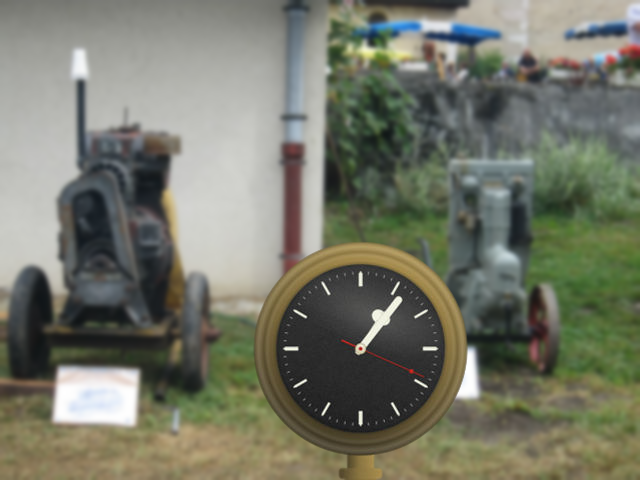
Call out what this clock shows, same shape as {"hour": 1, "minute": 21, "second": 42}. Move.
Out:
{"hour": 1, "minute": 6, "second": 19}
